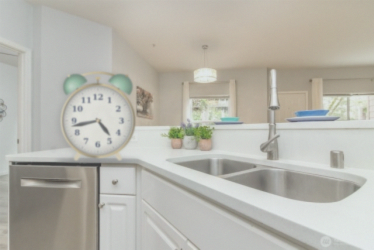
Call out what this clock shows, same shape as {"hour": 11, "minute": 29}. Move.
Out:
{"hour": 4, "minute": 43}
